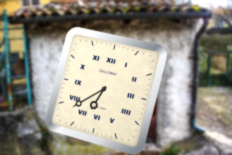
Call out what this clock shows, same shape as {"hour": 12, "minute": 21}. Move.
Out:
{"hour": 6, "minute": 38}
